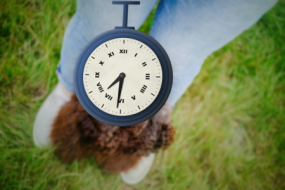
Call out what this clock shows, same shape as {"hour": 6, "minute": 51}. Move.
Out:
{"hour": 7, "minute": 31}
